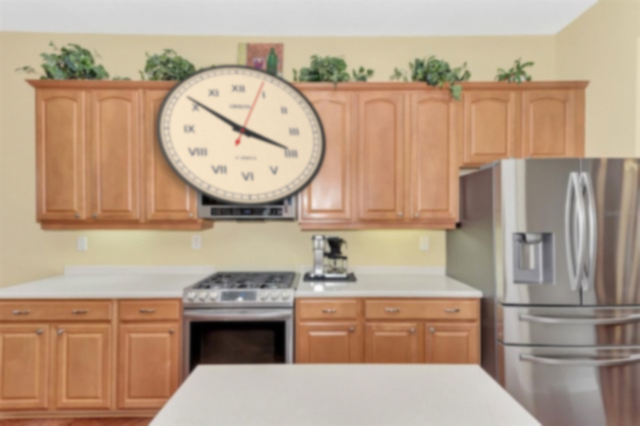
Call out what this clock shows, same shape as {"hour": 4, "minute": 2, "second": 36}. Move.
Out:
{"hour": 3, "minute": 51, "second": 4}
